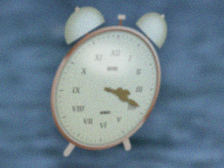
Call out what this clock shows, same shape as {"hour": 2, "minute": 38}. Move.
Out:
{"hour": 3, "minute": 19}
